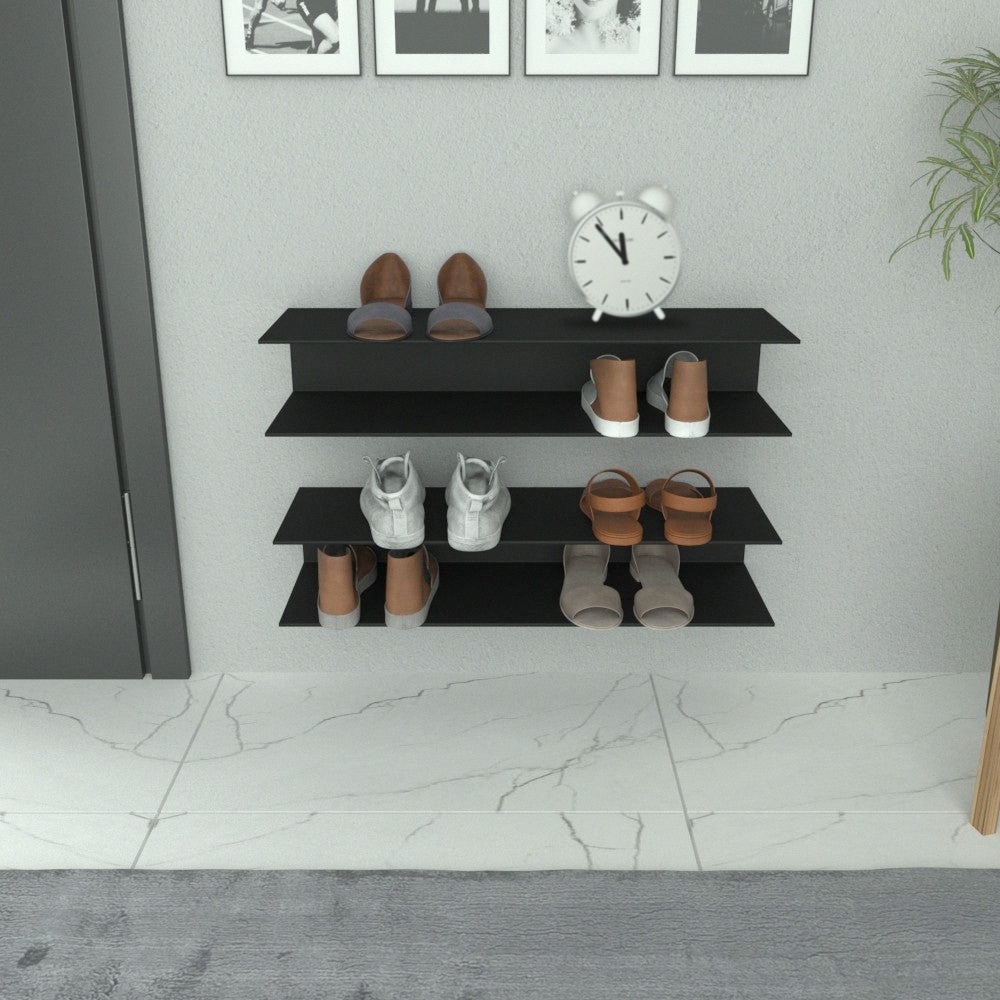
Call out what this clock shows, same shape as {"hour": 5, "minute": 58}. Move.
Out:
{"hour": 11, "minute": 54}
